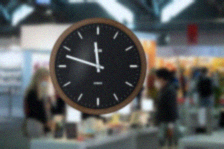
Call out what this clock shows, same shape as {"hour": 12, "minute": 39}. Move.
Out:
{"hour": 11, "minute": 48}
